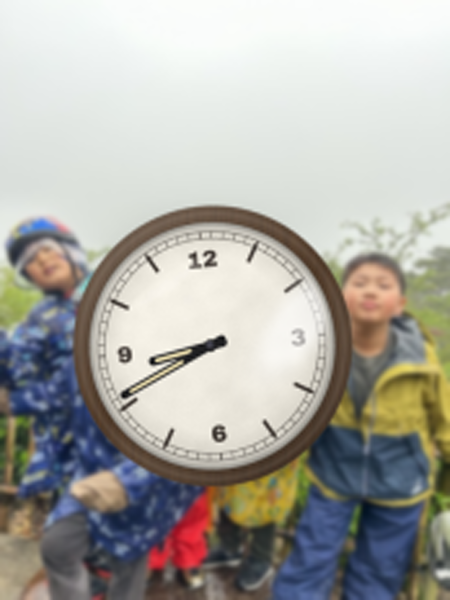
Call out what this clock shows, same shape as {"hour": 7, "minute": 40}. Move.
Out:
{"hour": 8, "minute": 41}
